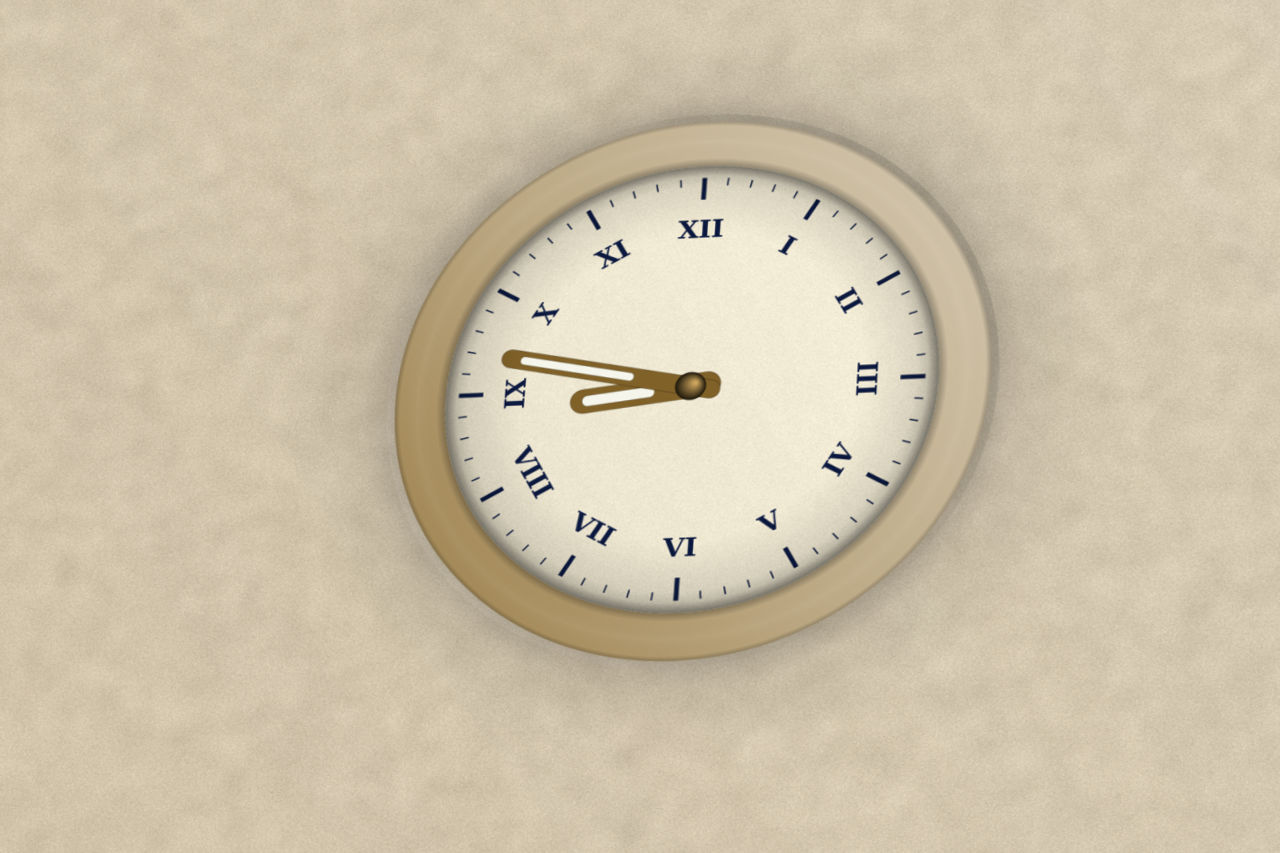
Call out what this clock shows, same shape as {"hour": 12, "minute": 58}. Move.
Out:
{"hour": 8, "minute": 47}
